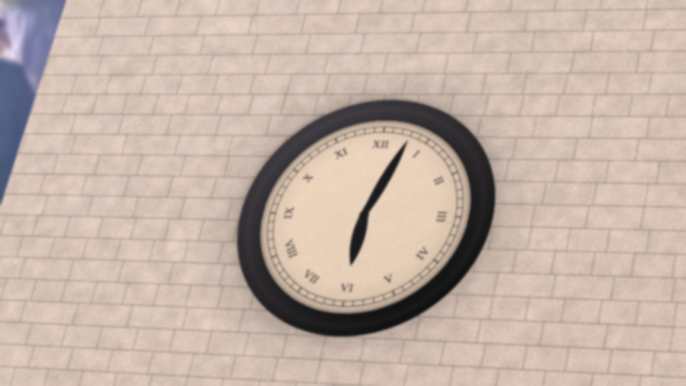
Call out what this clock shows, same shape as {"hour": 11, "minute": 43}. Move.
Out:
{"hour": 6, "minute": 3}
